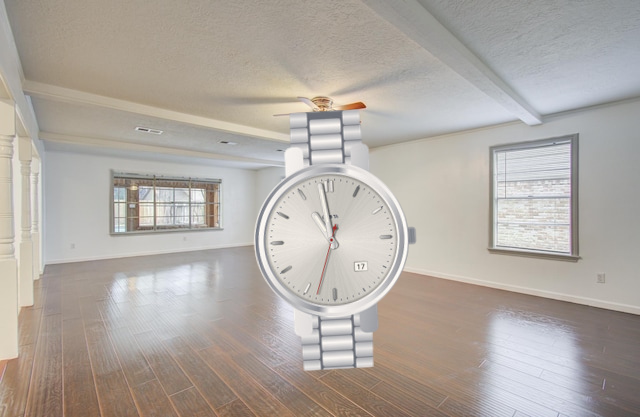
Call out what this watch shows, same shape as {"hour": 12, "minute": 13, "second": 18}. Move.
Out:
{"hour": 10, "minute": 58, "second": 33}
